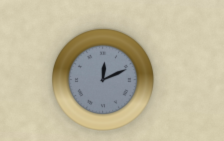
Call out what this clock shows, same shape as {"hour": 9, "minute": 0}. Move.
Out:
{"hour": 12, "minute": 11}
